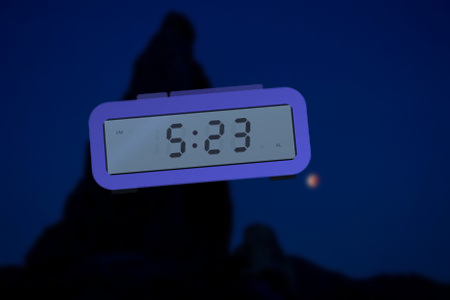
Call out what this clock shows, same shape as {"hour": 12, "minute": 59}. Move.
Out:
{"hour": 5, "minute": 23}
